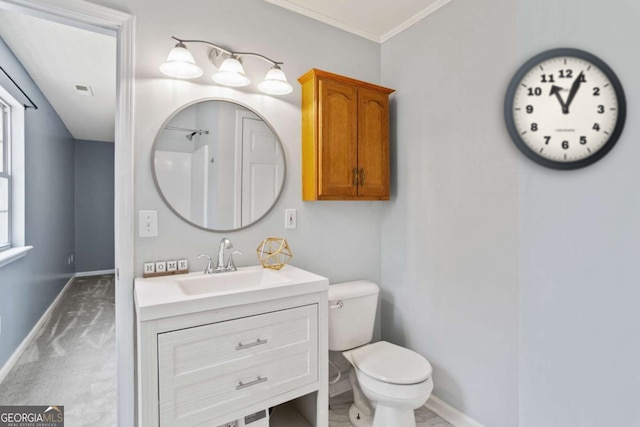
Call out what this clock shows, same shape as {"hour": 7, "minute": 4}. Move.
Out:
{"hour": 11, "minute": 4}
